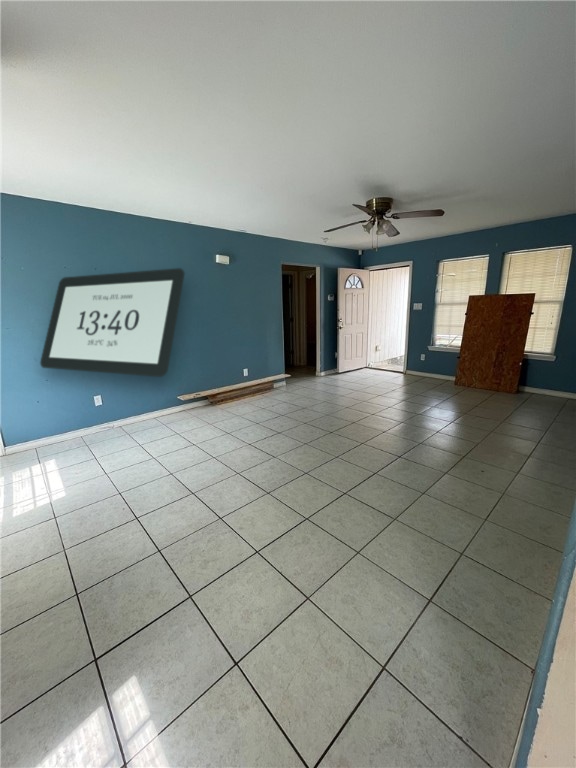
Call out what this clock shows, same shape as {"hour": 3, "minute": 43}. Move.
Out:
{"hour": 13, "minute": 40}
